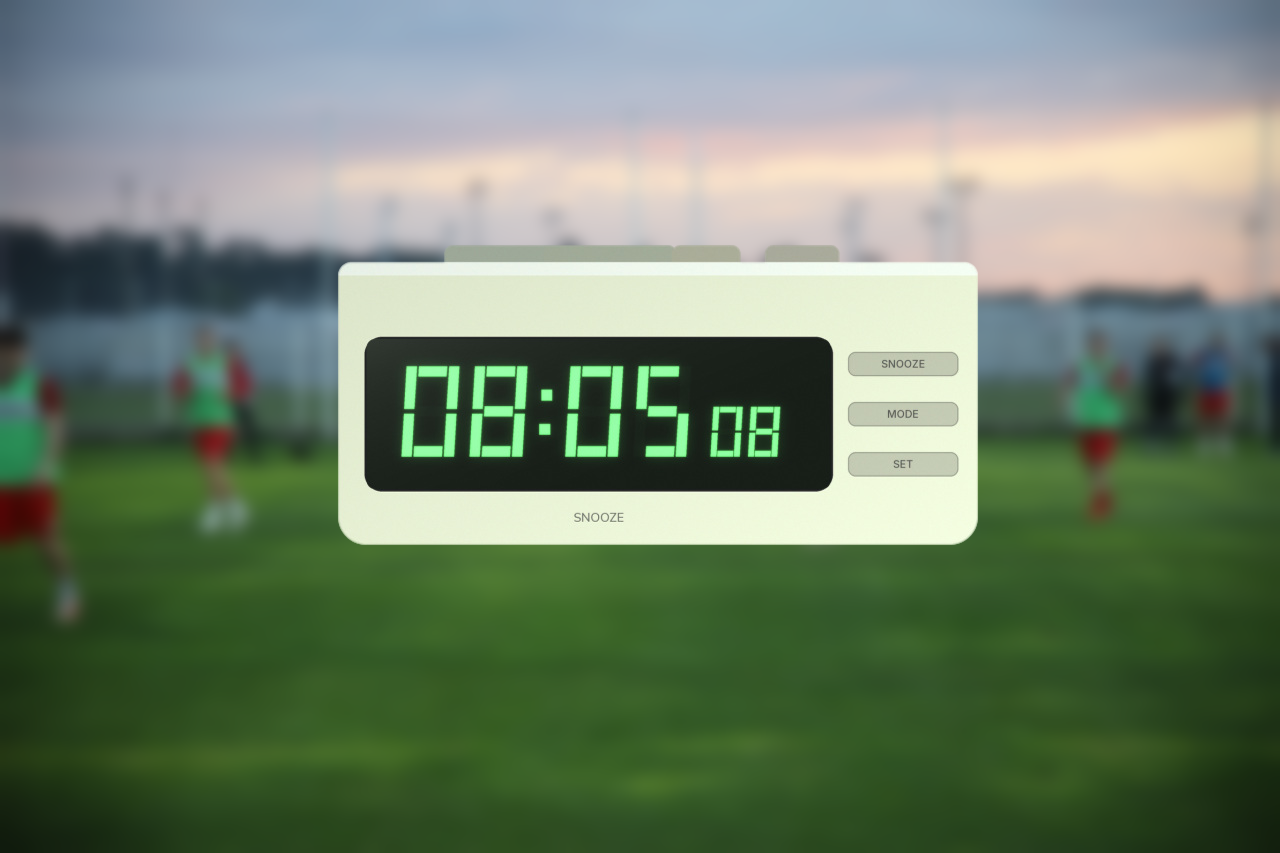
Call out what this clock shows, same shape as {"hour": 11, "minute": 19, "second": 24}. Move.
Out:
{"hour": 8, "minute": 5, "second": 8}
